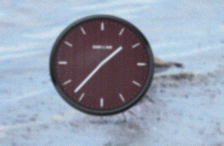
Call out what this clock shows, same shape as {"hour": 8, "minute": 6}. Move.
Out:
{"hour": 1, "minute": 37}
